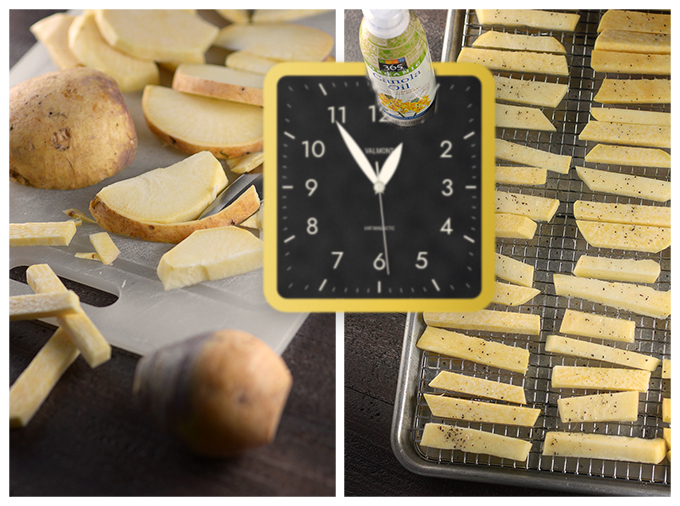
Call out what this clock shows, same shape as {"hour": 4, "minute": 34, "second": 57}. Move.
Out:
{"hour": 12, "minute": 54, "second": 29}
